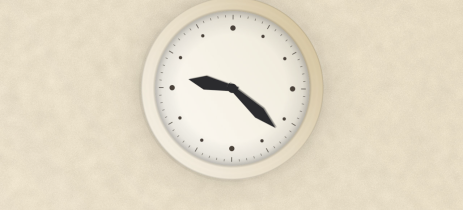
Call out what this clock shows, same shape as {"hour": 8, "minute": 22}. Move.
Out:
{"hour": 9, "minute": 22}
